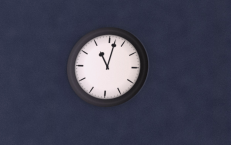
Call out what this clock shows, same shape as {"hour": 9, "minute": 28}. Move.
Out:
{"hour": 11, "minute": 2}
